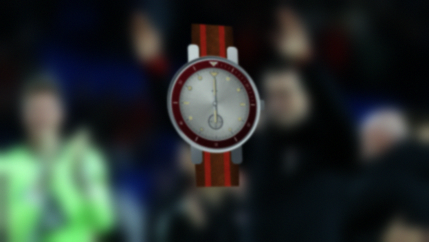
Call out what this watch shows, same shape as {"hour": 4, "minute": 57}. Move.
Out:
{"hour": 6, "minute": 0}
